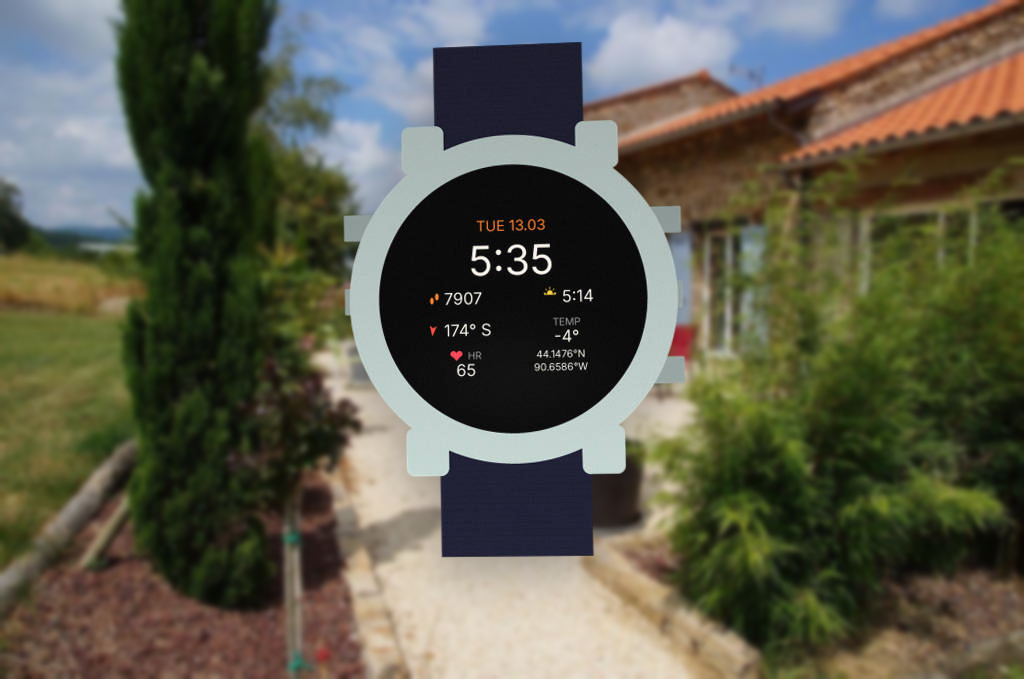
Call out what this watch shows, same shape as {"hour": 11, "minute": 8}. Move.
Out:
{"hour": 5, "minute": 35}
